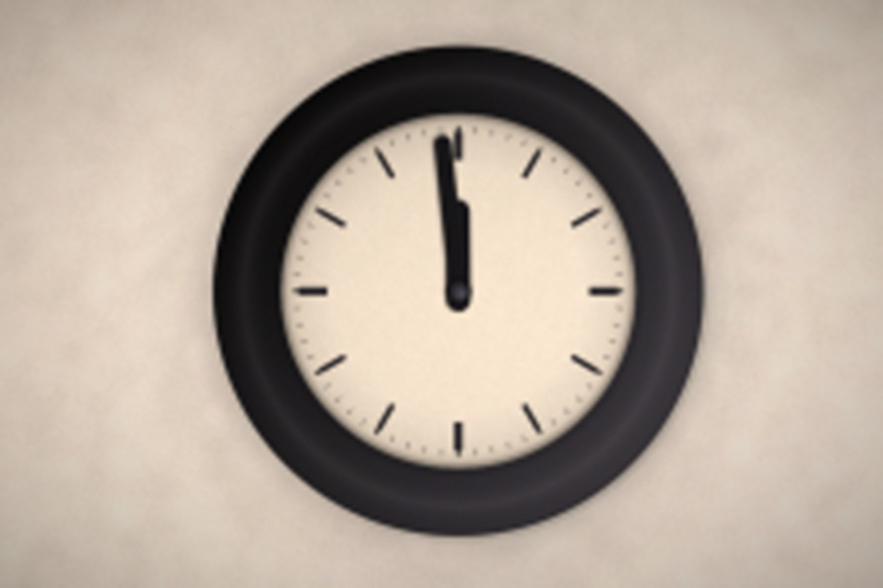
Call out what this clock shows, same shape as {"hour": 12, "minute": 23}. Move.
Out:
{"hour": 11, "minute": 59}
